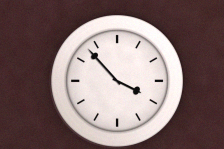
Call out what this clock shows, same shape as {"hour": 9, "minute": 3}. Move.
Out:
{"hour": 3, "minute": 53}
